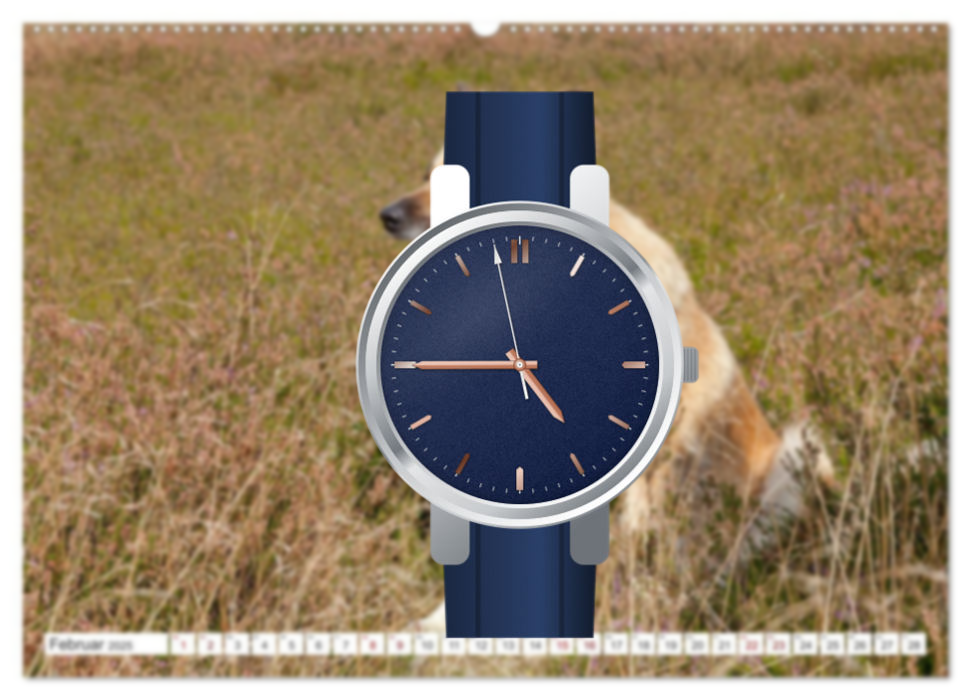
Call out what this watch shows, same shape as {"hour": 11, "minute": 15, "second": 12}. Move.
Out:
{"hour": 4, "minute": 44, "second": 58}
